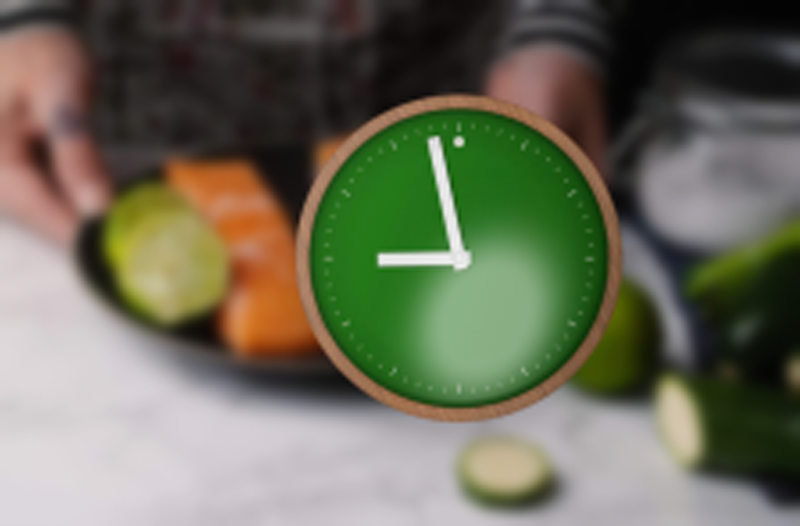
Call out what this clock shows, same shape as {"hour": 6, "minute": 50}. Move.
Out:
{"hour": 8, "minute": 58}
